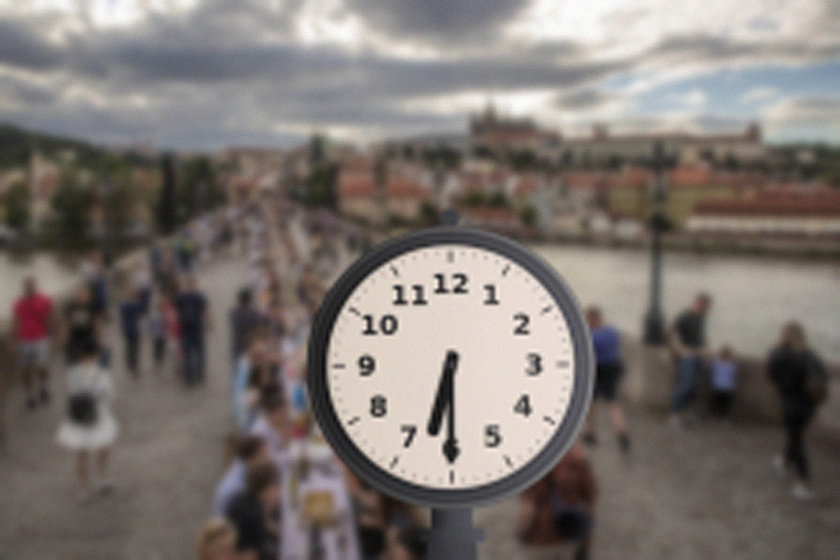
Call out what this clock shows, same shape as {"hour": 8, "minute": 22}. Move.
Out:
{"hour": 6, "minute": 30}
